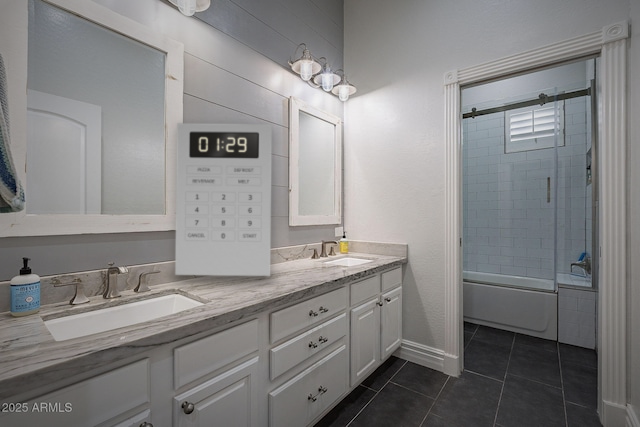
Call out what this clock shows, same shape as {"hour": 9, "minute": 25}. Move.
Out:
{"hour": 1, "minute": 29}
